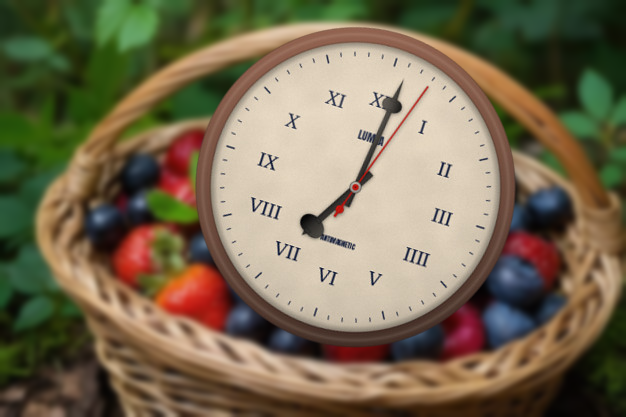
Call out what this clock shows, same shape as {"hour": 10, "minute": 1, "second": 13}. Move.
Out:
{"hour": 7, "minute": 1, "second": 3}
